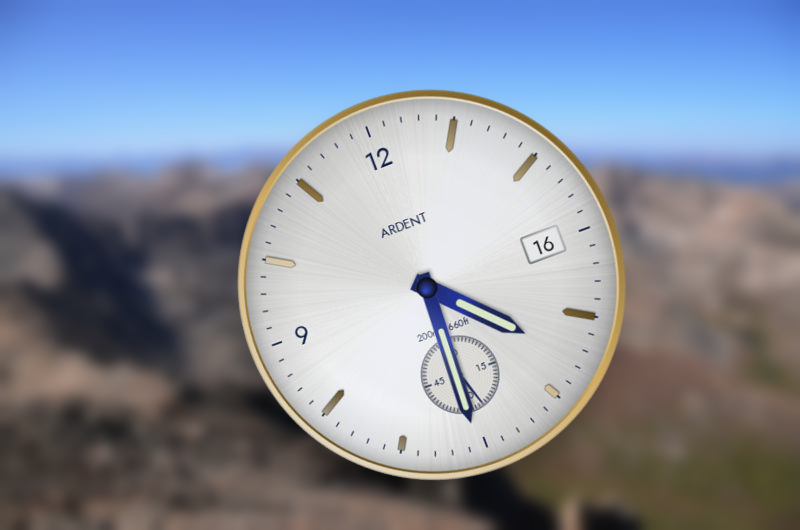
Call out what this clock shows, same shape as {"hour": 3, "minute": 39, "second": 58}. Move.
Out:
{"hour": 4, "minute": 30, "second": 27}
